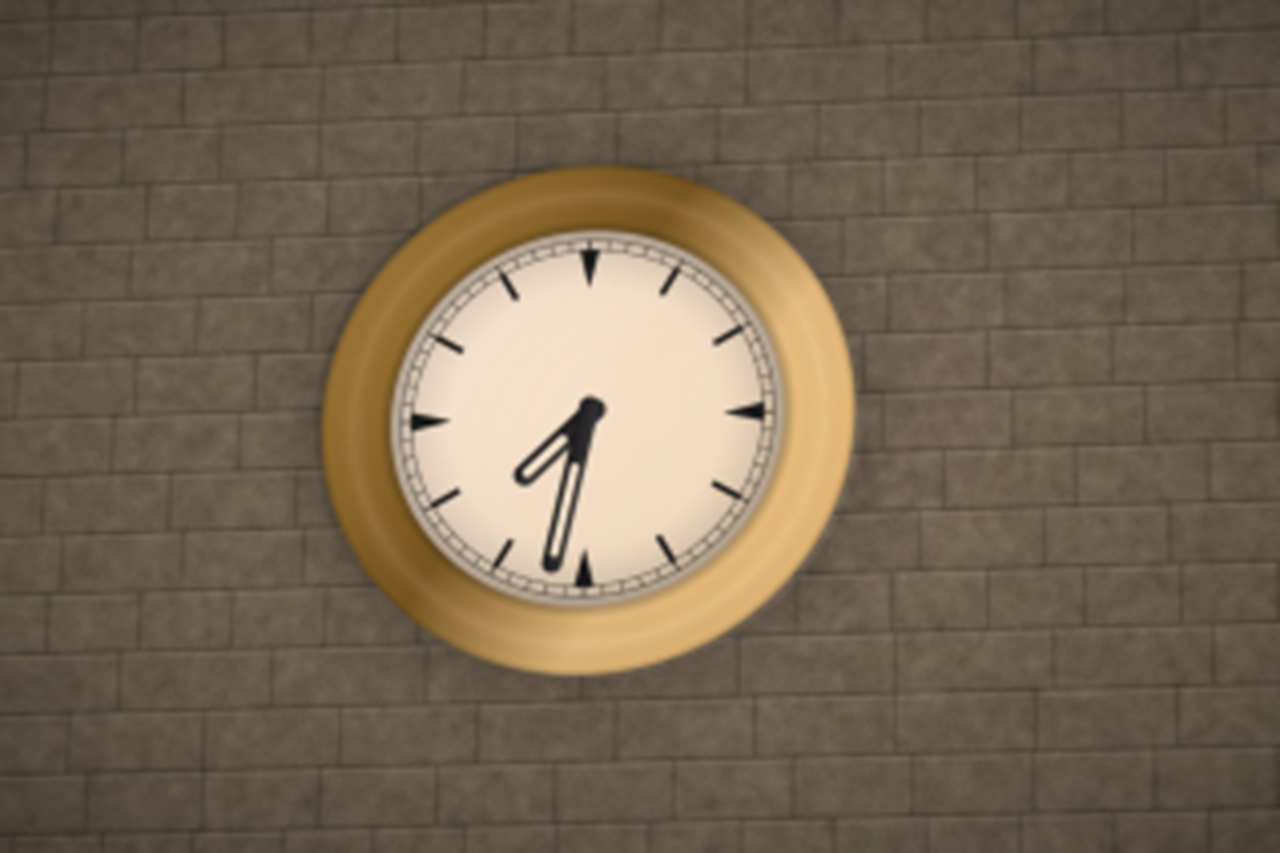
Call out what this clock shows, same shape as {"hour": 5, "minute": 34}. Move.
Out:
{"hour": 7, "minute": 32}
